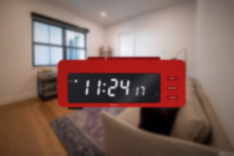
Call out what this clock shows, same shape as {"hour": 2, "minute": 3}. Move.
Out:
{"hour": 11, "minute": 24}
